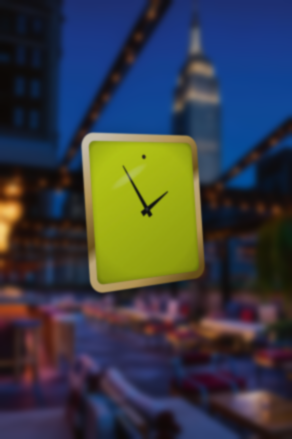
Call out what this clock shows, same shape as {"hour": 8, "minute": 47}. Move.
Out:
{"hour": 1, "minute": 55}
